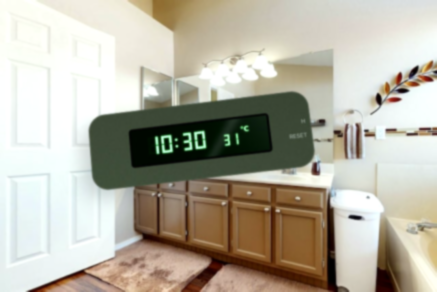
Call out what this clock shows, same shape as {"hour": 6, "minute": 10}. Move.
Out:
{"hour": 10, "minute": 30}
